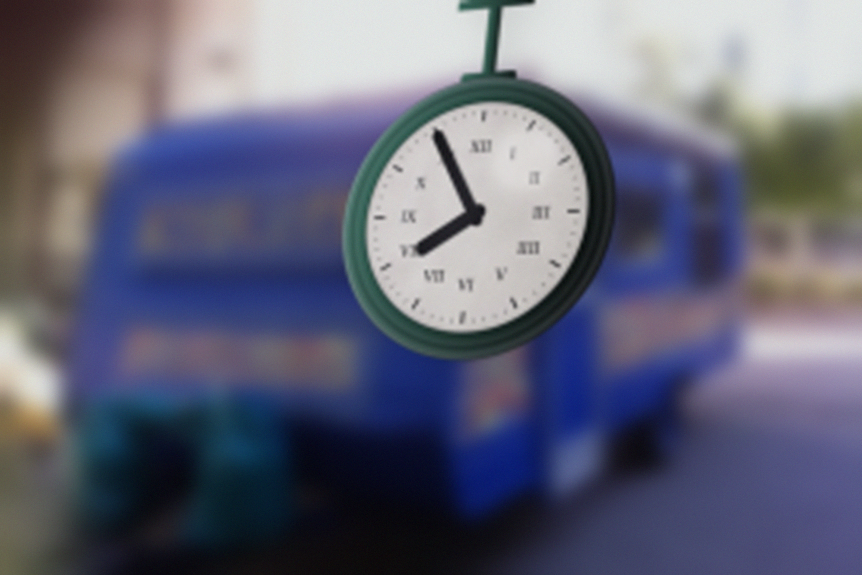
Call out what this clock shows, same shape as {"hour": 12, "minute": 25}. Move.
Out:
{"hour": 7, "minute": 55}
